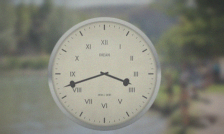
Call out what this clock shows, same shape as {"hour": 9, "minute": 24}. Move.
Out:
{"hour": 3, "minute": 42}
